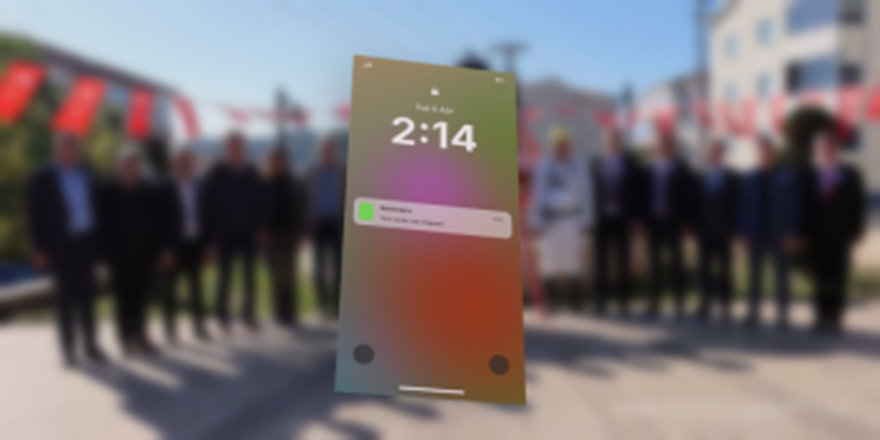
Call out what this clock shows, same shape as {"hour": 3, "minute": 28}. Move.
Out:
{"hour": 2, "minute": 14}
